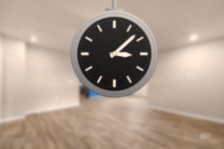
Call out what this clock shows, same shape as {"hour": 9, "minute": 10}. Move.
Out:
{"hour": 3, "minute": 8}
